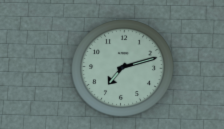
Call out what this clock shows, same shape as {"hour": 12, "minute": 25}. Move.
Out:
{"hour": 7, "minute": 12}
